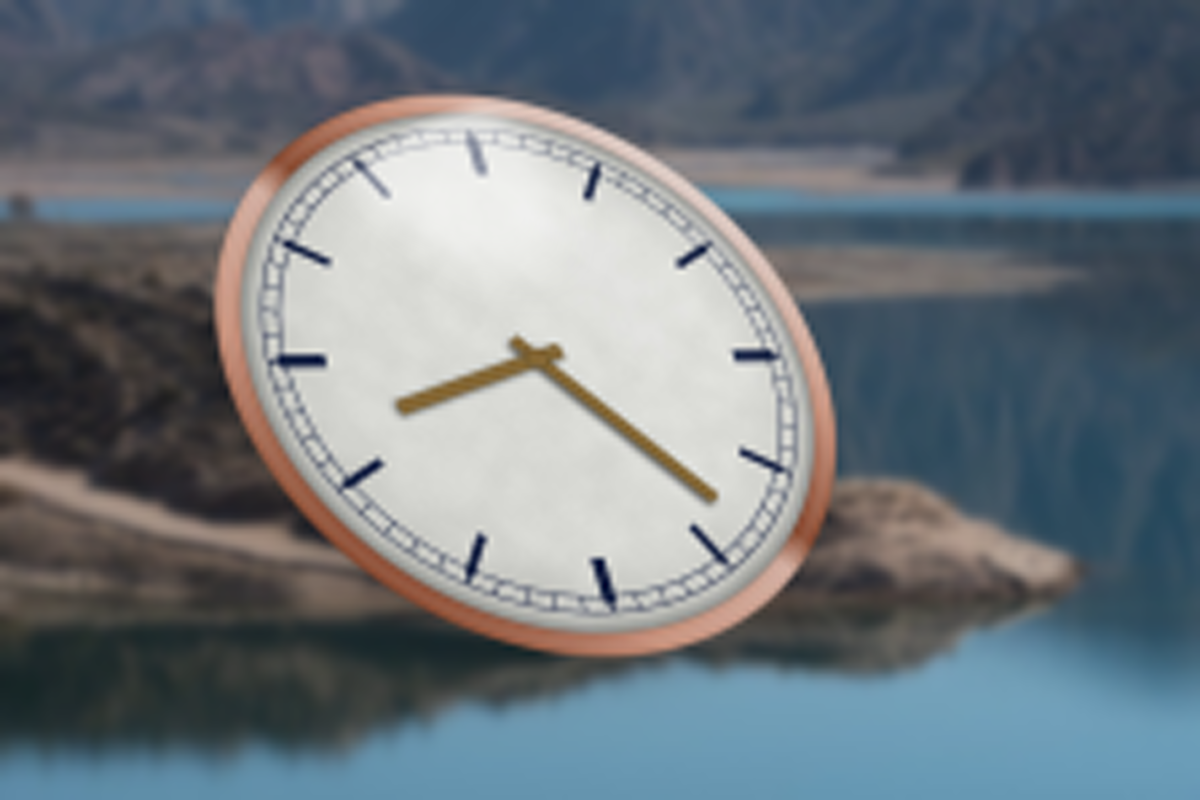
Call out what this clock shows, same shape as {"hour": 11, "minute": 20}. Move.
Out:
{"hour": 8, "minute": 23}
